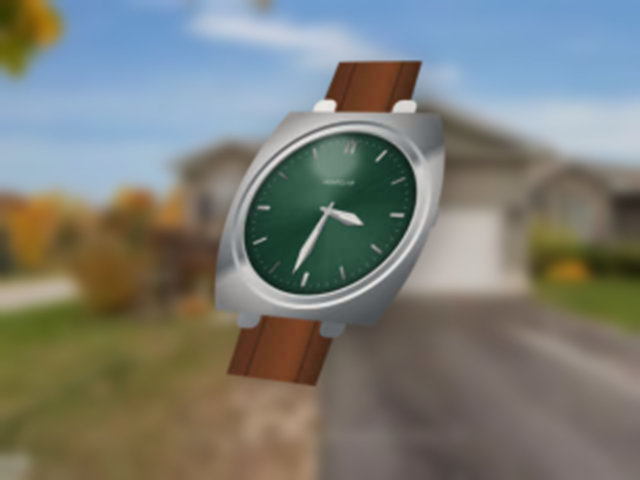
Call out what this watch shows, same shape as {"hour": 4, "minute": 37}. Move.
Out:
{"hour": 3, "minute": 32}
